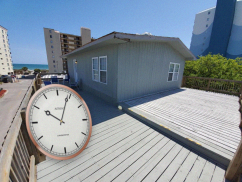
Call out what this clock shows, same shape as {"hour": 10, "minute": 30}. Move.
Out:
{"hour": 10, "minute": 4}
